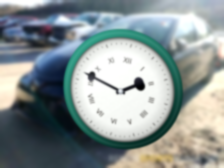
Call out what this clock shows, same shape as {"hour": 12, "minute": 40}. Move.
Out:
{"hour": 1, "minute": 47}
